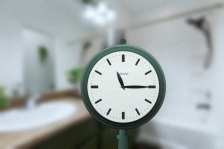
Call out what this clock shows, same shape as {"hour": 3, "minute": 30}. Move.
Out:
{"hour": 11, "minute": 15}
